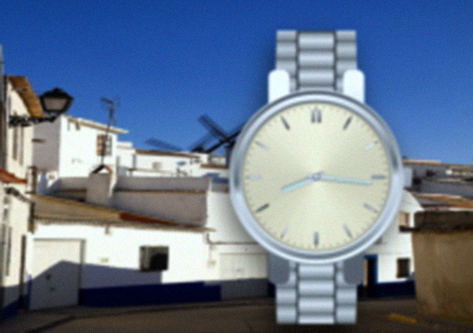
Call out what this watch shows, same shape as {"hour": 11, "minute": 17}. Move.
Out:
{"hour": 8, "minute": 16}
